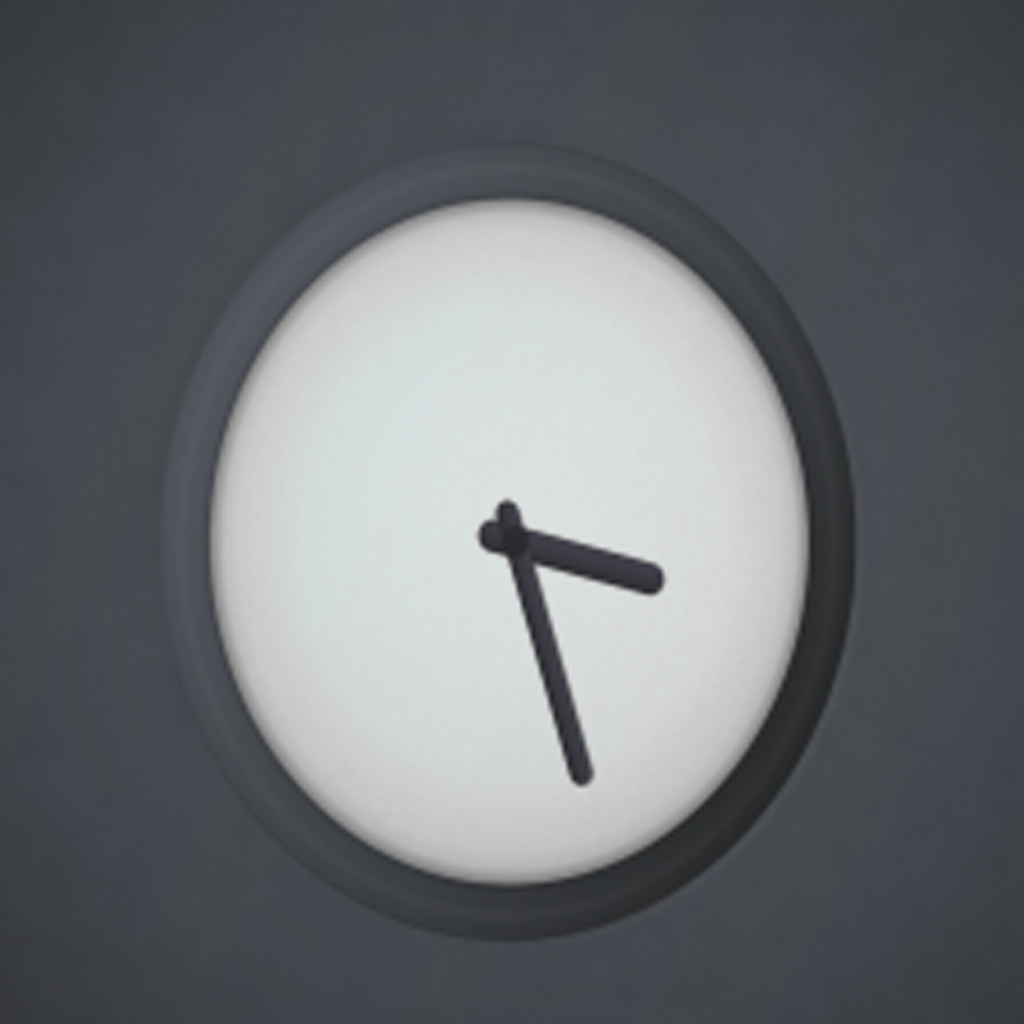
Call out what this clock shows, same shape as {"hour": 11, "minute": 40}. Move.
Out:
{"hour": 3, "minute": 27}
